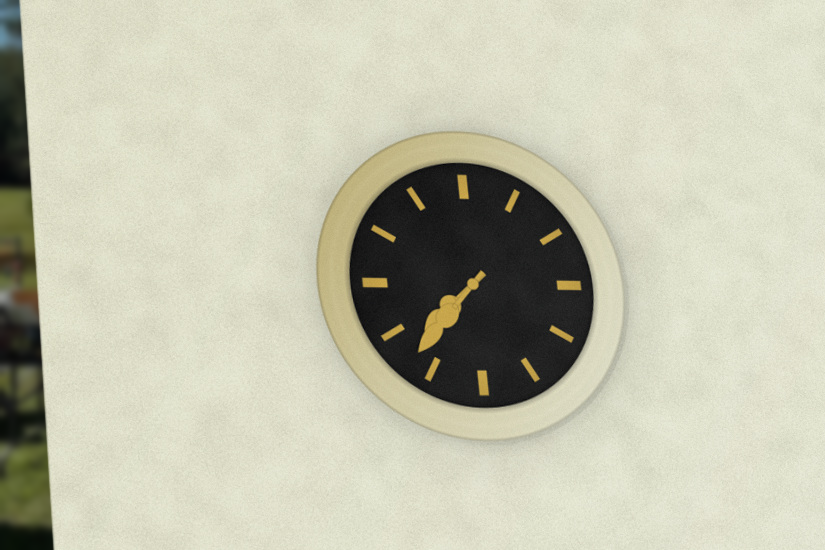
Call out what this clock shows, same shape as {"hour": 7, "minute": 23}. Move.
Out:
{"hour": 7, "minute": 37}
